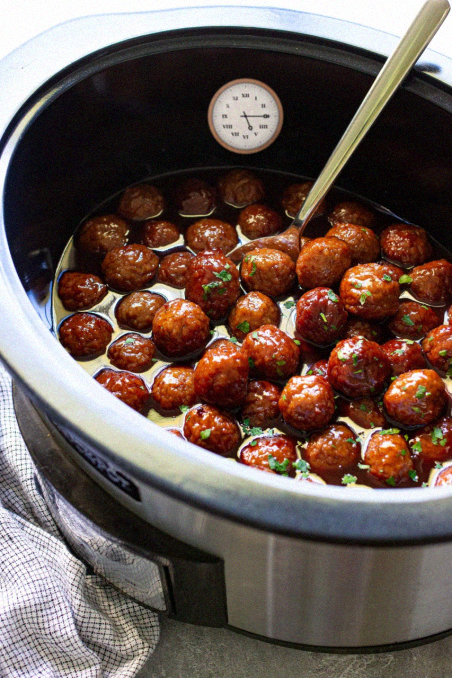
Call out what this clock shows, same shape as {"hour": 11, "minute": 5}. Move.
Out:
{"hour": 5, "minute": 15}
